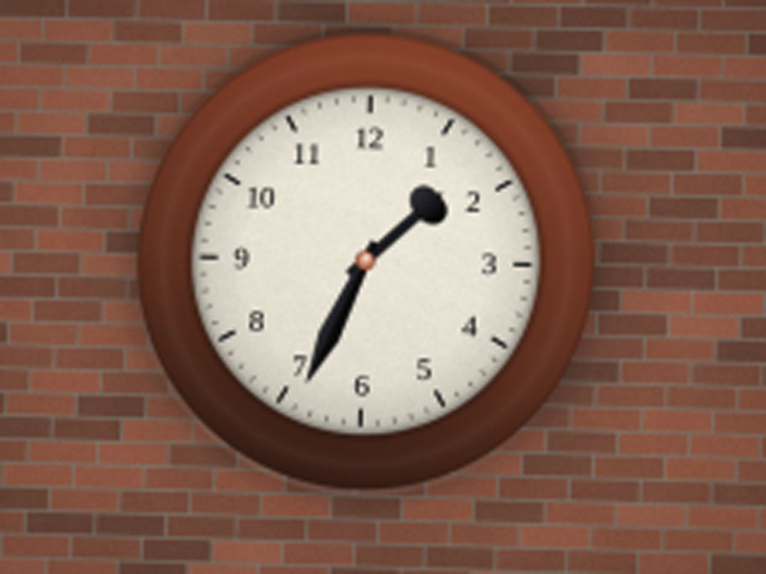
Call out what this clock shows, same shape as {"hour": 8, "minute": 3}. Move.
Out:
{"hour": 1, "minute": 34}
